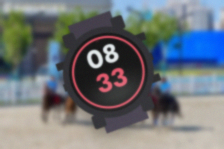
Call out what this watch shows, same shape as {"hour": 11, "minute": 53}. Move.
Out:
{"hour": 8, "minute": 33}
